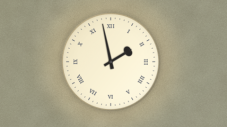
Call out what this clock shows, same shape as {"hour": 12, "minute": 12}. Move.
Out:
{"hour": 1, "minute": 58}
